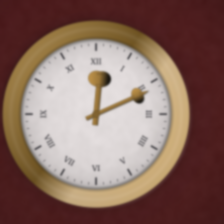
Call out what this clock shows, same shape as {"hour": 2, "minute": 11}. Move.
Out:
{"hour": 12, "minute": 11}
